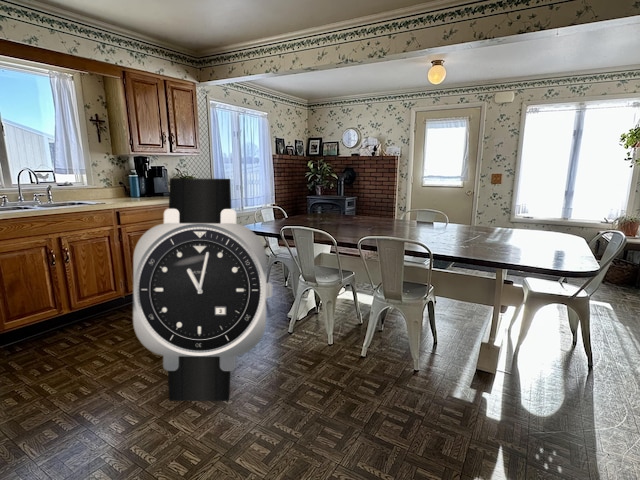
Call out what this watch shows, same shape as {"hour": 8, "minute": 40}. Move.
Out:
{"hour": 11, "minute": 2}
